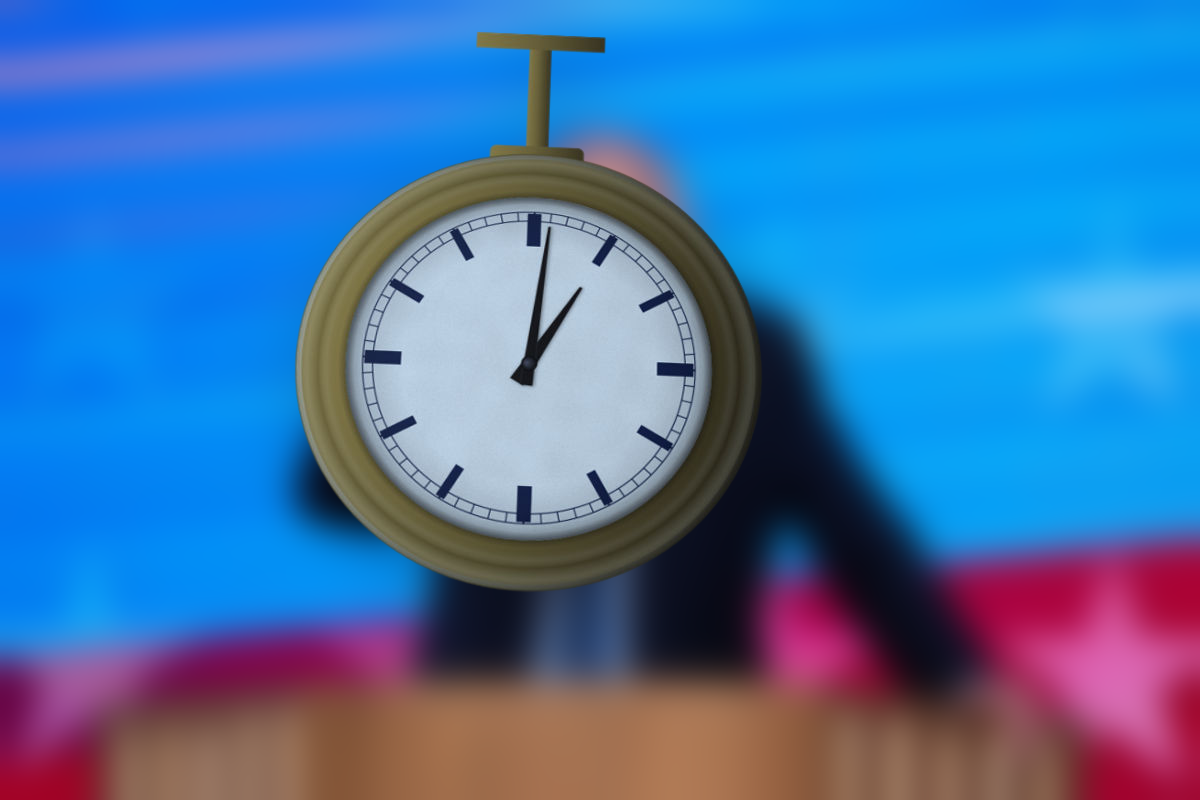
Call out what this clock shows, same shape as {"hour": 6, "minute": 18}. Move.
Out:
{"hour": 1, "minute": 1}
